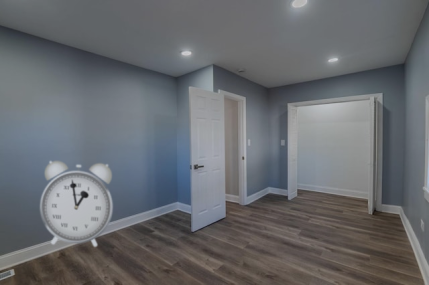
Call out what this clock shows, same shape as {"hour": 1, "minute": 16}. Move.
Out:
{"hour": 12, "minute": 58}
